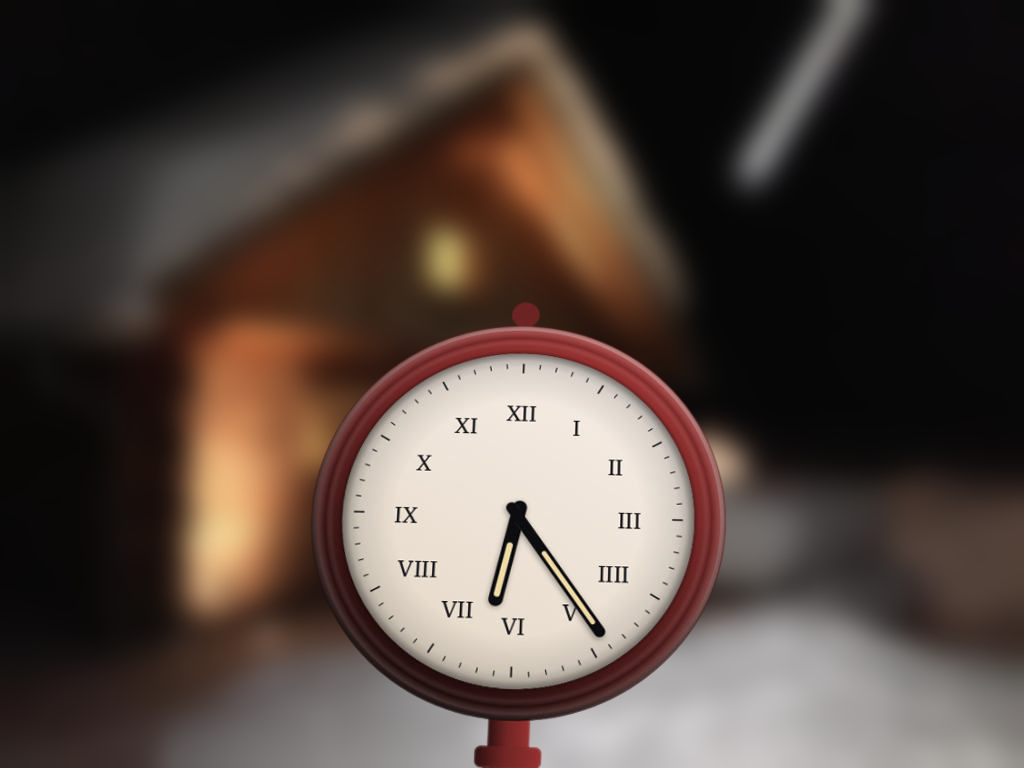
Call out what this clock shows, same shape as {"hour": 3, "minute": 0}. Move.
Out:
{"hour": 6, "minute": 24}
